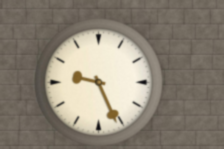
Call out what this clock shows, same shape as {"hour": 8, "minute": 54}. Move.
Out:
{"hour": 9, "minute": 26}
